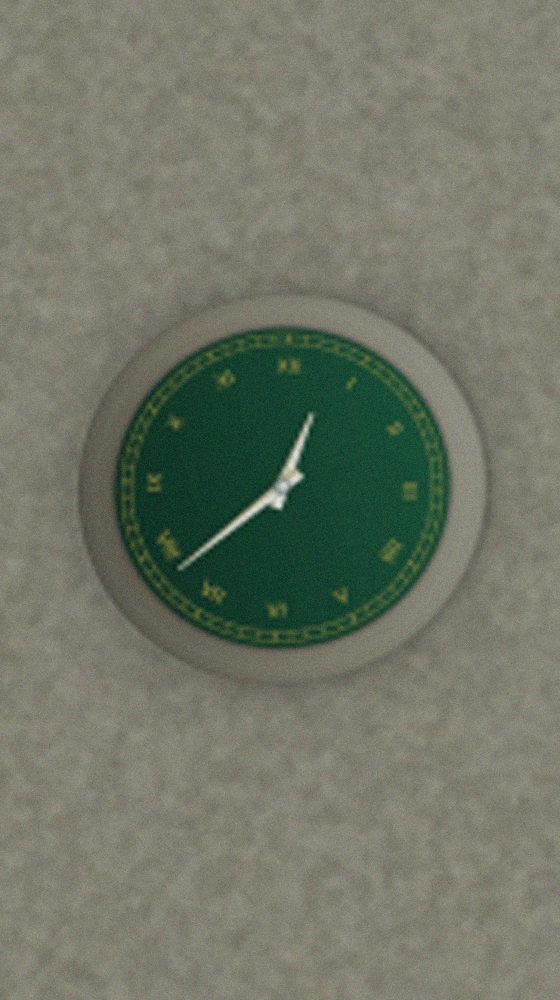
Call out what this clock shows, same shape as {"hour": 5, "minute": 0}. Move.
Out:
{"hour": 12, "minute": 38}
